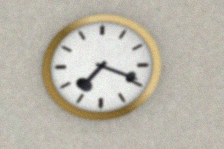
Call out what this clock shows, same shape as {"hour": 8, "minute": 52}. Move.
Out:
{"hour": 7, "minute": 19}
